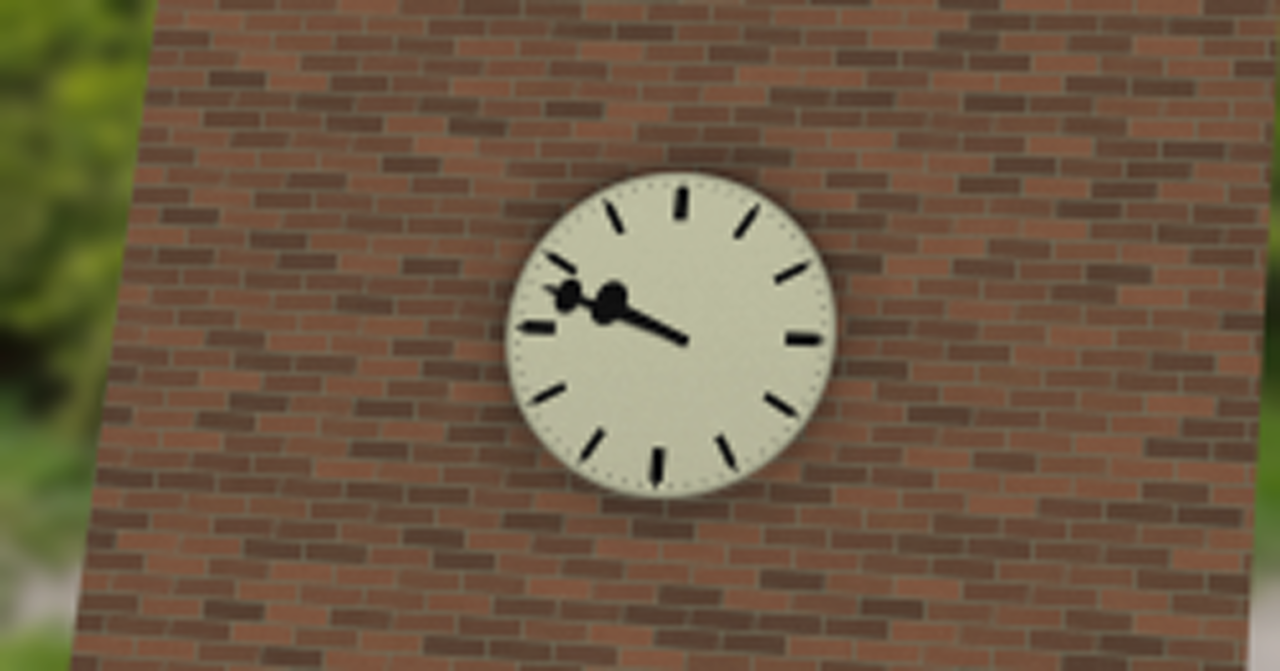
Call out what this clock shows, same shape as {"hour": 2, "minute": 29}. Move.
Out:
{"hour": 9, "minute": 48}
